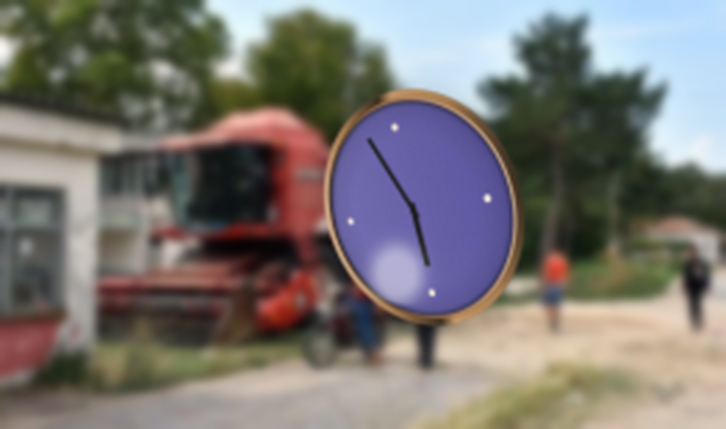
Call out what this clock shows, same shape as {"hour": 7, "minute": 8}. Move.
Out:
{"hour": 5, "minute": 56}
